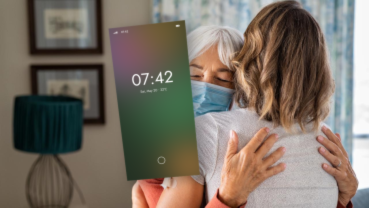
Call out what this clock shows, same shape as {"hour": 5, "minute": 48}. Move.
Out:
{"hour": 7, "minute": 42}
